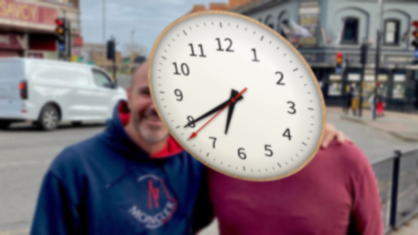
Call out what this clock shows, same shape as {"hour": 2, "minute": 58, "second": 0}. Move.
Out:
{"hour": 6, "minute": 39, "second": 38}
